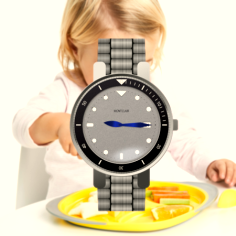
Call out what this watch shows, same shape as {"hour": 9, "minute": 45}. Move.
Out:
{"hour": 9, "minute": 15}
